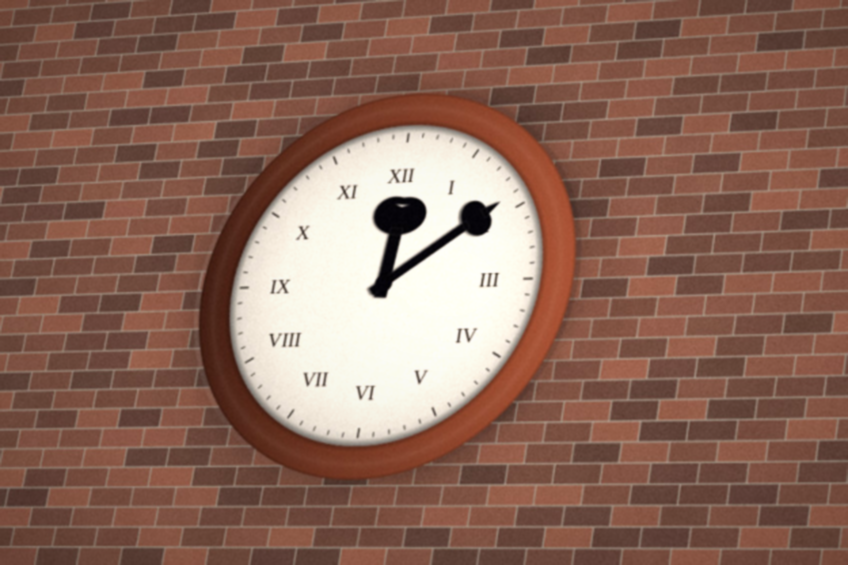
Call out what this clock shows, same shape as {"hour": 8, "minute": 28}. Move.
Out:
{"hour": 12, "minute": 9}
